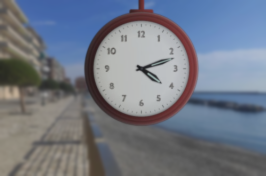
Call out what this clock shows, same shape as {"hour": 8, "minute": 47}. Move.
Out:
{"hour": 4, "minute": 12}
